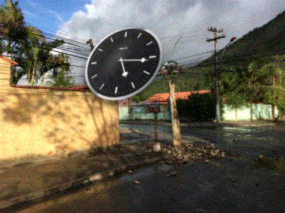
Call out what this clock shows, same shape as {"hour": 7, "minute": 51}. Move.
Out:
{"hour": 5, "minute": 16}
